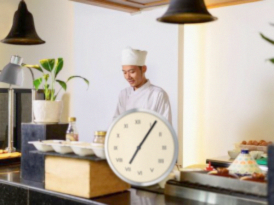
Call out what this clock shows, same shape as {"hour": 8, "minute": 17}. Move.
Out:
{"hour": 7, "minute": 6}
